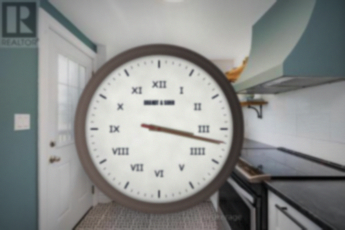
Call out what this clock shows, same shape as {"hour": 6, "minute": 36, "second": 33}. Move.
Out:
{"hour": 3, "minute": 17, "second": 17}
